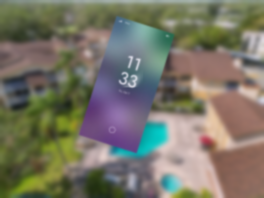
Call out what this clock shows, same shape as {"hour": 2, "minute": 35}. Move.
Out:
{"hour": 11, "minute": 33}
